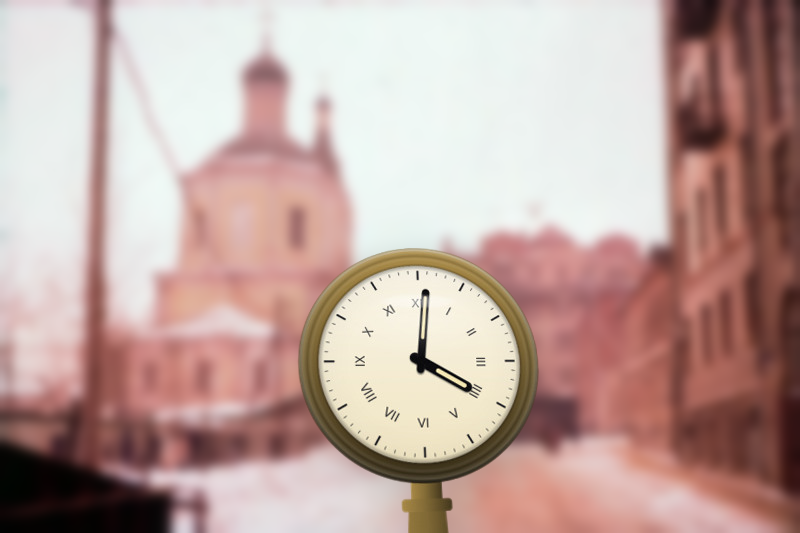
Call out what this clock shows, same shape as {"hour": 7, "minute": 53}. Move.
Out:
{"hour": 4, "minute": 1}
